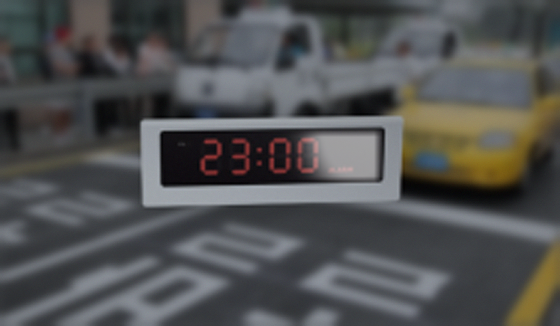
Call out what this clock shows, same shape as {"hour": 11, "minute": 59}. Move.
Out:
{"hour": 23, "minute": 0}
